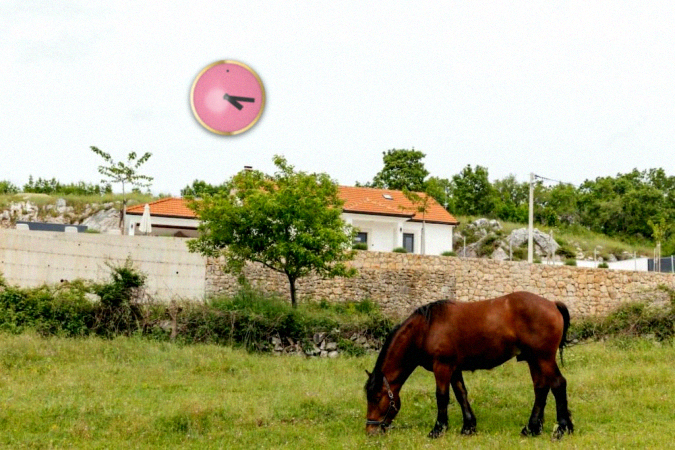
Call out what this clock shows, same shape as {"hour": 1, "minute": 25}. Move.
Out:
{"hour": 4, "minute": 16}
